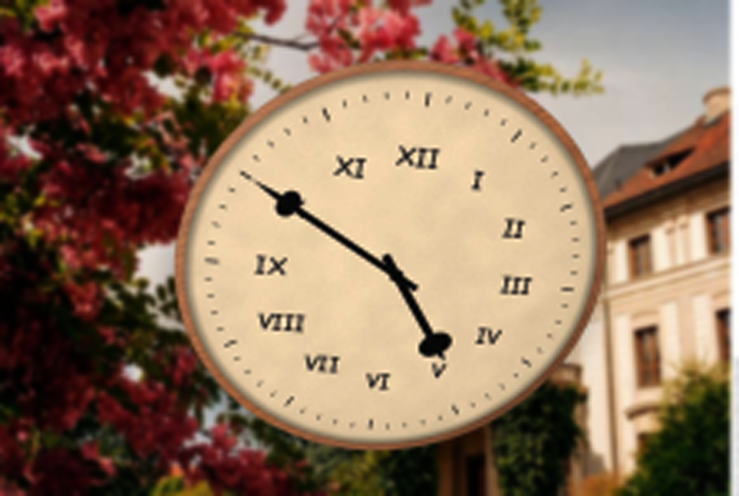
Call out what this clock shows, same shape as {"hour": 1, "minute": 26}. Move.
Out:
{"hour": 4, "minute": 50}
